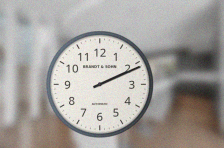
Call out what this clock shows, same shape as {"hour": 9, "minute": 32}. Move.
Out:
{"hour": 2, "minute": 11}
